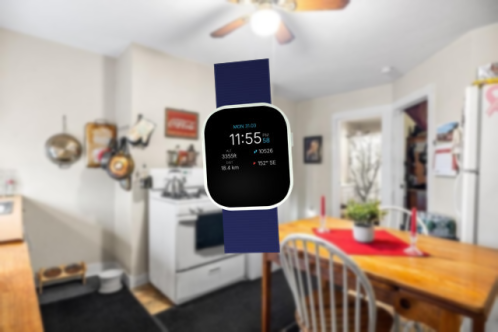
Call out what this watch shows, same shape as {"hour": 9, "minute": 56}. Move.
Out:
{"hour": 11, "minute": 55}
